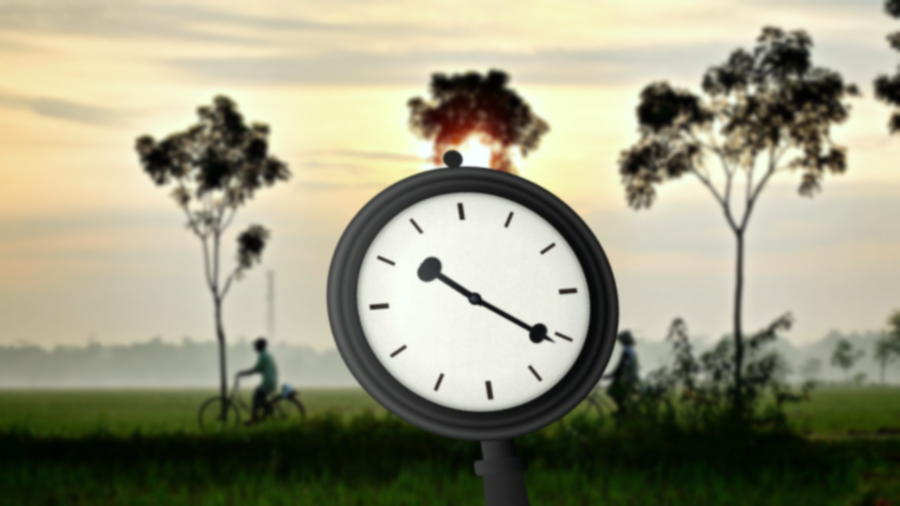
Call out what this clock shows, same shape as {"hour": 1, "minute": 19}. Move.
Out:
{"hour": 10, "minute": 21}
